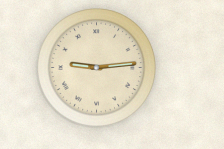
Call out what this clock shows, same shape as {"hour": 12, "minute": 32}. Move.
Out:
{"hour": 9, "minute": 14}
